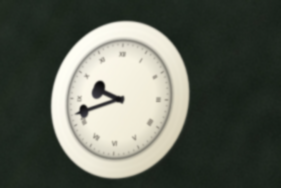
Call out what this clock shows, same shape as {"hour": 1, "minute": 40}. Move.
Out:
{"hour": 9, "minute": 42}
